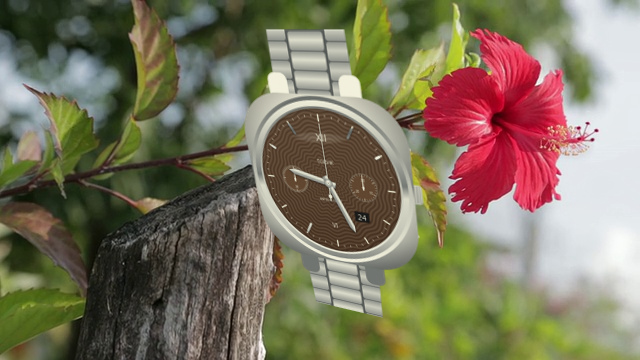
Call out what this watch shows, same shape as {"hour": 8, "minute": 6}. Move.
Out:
{"hour": 9, "minute": 26}
